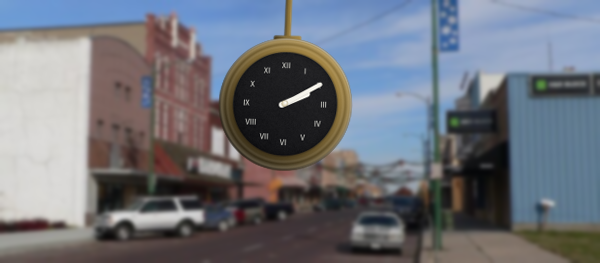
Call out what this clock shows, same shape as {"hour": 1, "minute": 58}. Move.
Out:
{"hour": 2, "minute": 10}
